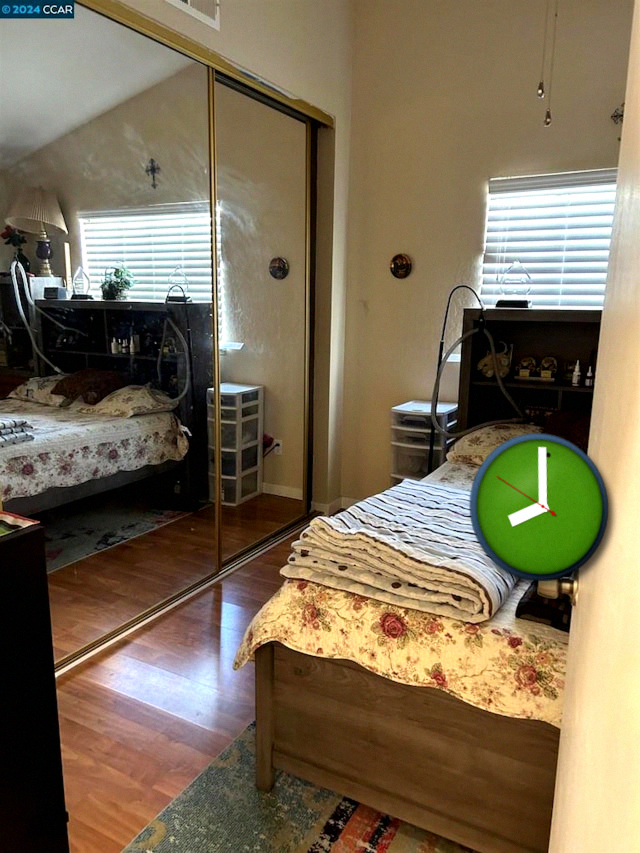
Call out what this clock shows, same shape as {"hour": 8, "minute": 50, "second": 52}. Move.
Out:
{"hour": 7, "minute": 58, "second": 49}
